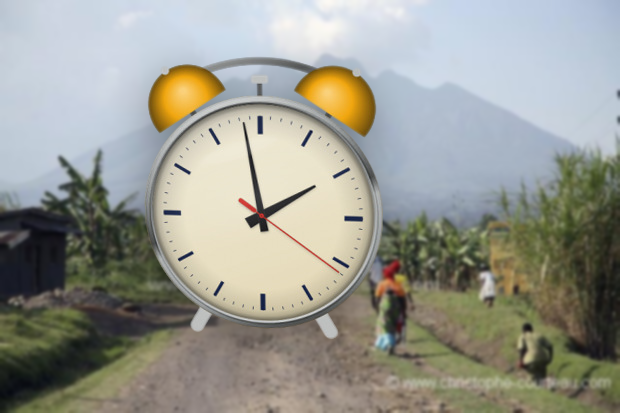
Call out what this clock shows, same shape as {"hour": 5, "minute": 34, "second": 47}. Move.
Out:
{"hour": 1, "minute": 58, "second": 21}
